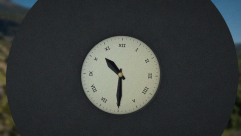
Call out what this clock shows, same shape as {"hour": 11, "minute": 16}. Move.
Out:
{"hour": 10, "minute": 30}
